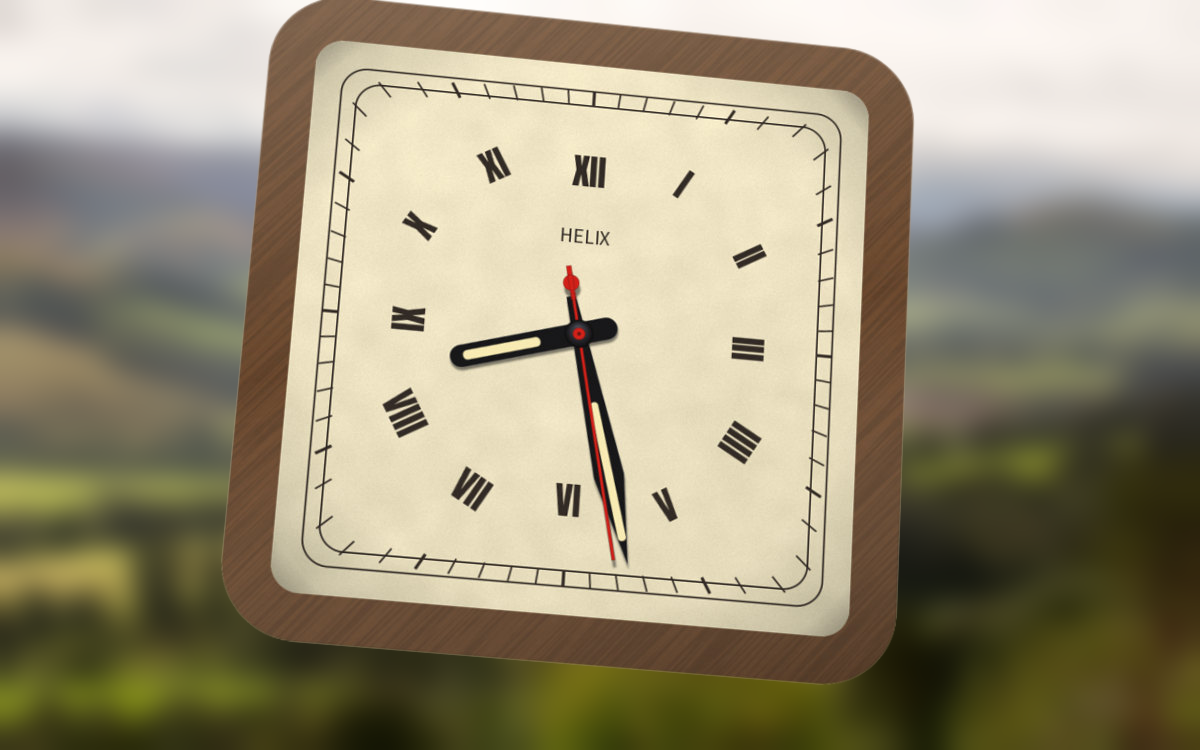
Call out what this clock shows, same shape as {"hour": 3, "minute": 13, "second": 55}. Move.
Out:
{"hour": 8, "minute": 27, "second": 28}
